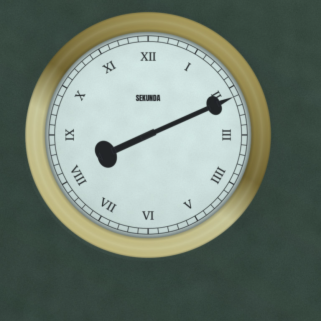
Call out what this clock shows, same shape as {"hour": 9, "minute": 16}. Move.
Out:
{"hour": 8, "minute": 11}
